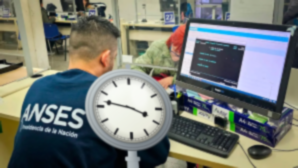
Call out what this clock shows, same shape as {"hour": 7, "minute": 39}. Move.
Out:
{"hour": 3, "minute": 47}
